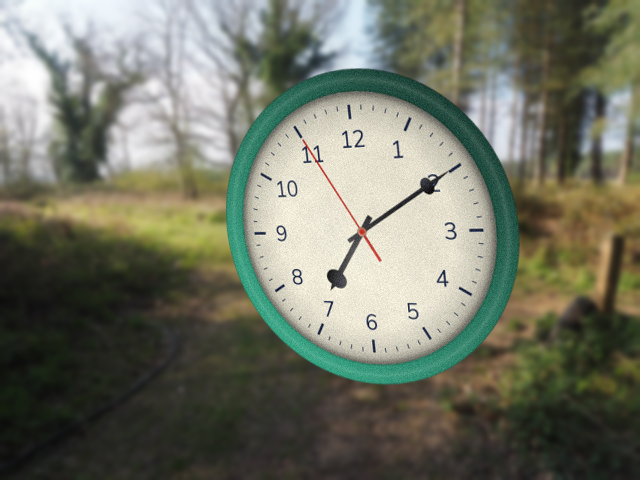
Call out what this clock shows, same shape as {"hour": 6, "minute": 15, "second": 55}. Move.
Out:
{"hour": 7, "minute": 9, "second": 55}
